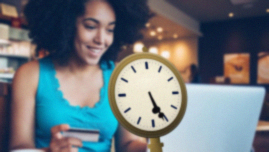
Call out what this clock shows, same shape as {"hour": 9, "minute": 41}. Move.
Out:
{"hour": 5, "minute": 26}
